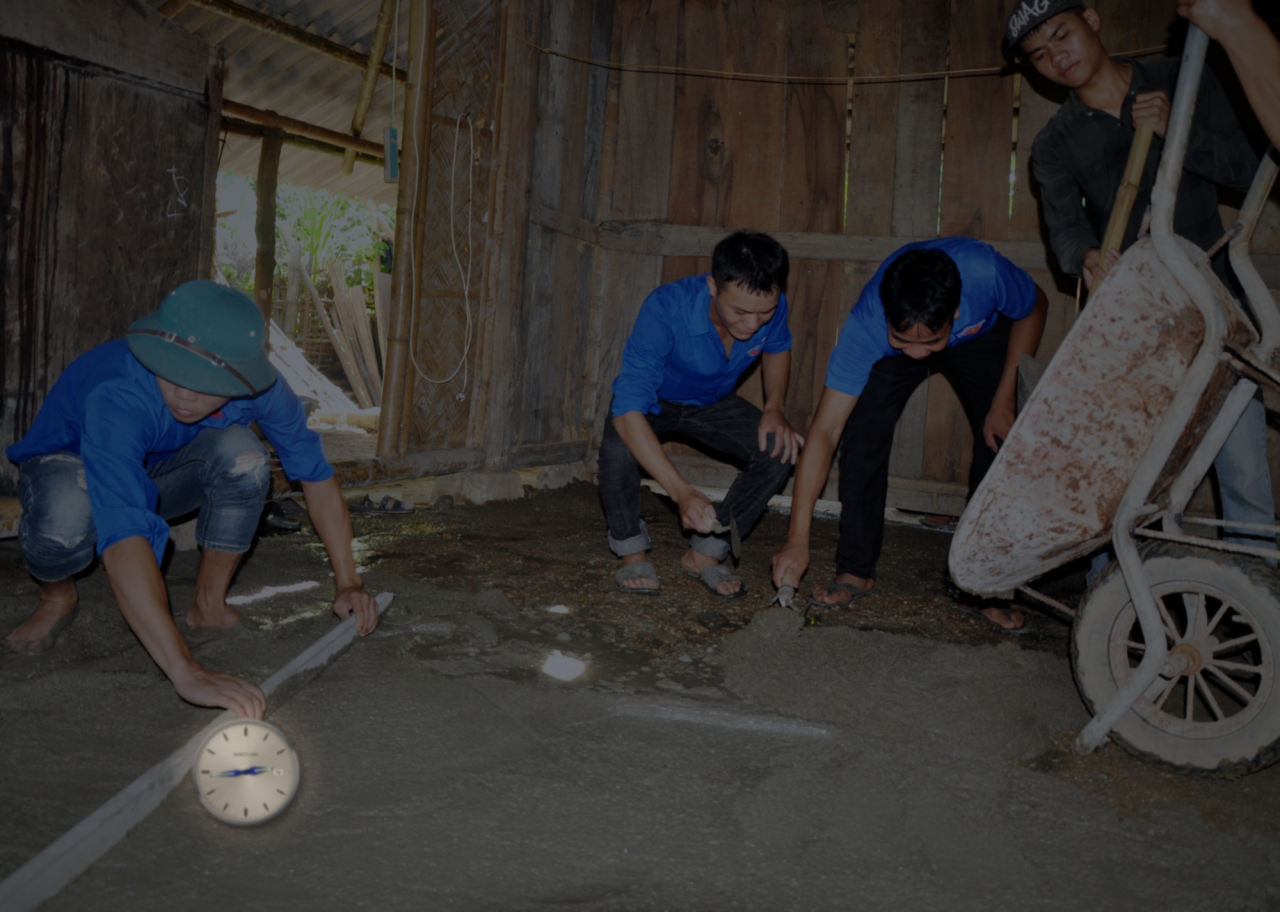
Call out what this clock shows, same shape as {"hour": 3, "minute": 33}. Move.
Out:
{"hour": 2, "minute": 44}
